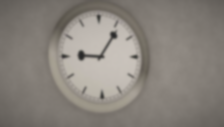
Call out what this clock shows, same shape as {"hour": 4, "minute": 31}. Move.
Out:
{"hour": 9, "minute": 6}
